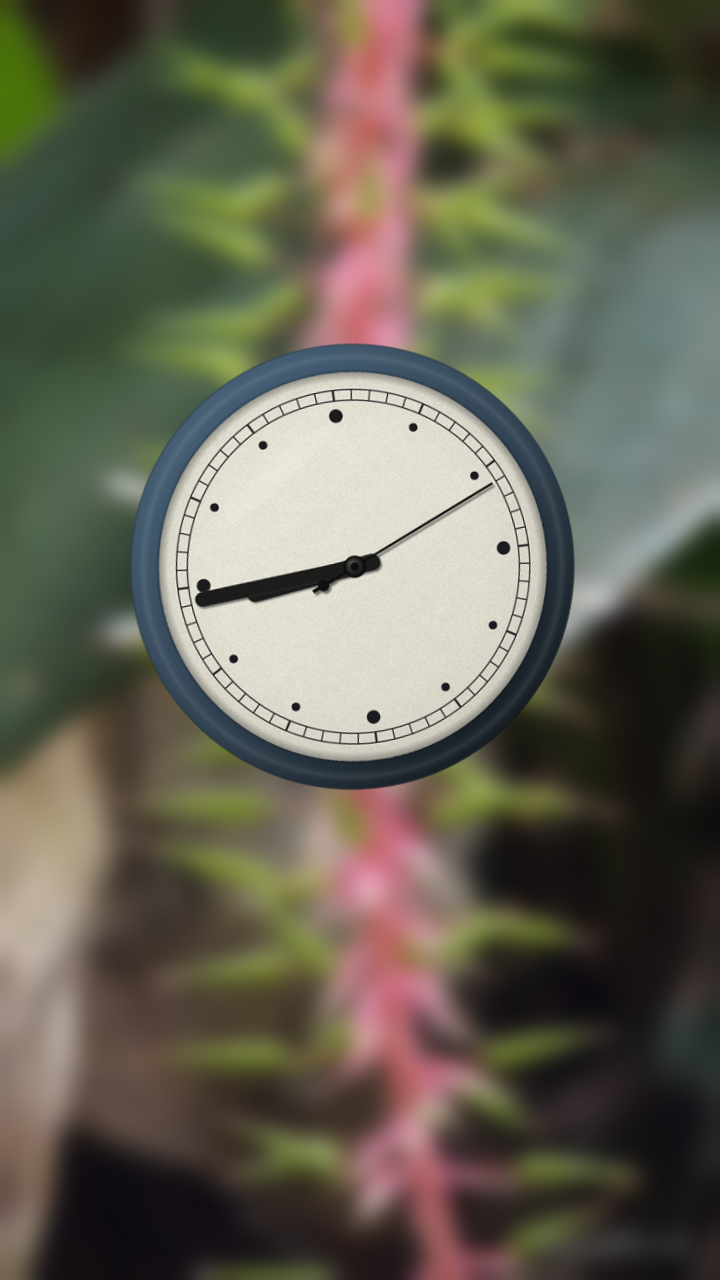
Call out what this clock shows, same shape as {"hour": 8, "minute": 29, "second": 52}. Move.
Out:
{"hour": 8, "minute": 44, "second": 11}
